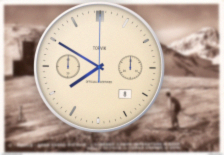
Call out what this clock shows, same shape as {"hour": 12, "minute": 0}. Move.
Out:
{"hour": 7, "minute": 50}
